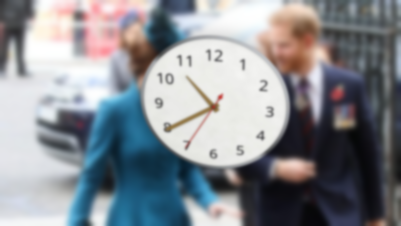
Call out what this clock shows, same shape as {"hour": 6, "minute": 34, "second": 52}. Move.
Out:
{"hour": 10, "minute": 39, "second": 35}
